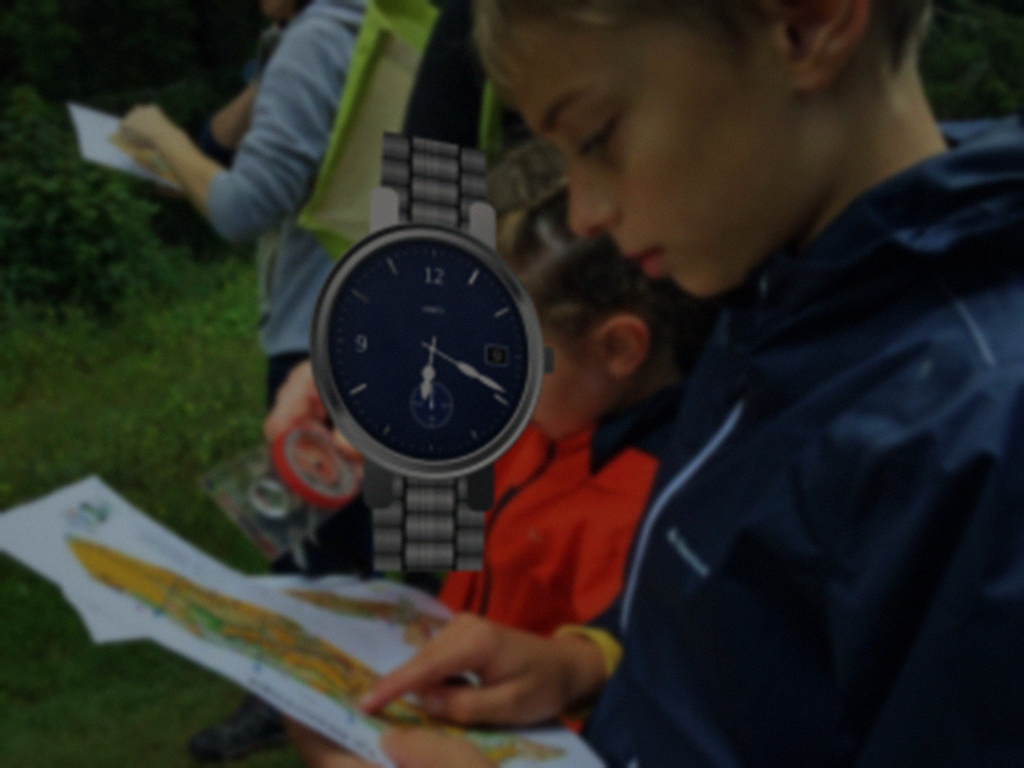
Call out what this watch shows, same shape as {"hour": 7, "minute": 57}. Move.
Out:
{"hour": 6, "minute": 19}
